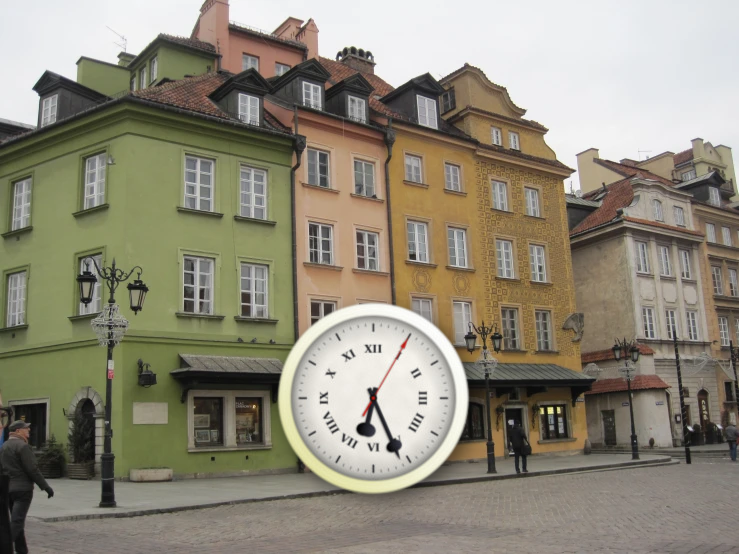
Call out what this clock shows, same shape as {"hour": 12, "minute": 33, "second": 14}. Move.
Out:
{"hour": 6, "minute": 26, "second": 5}
